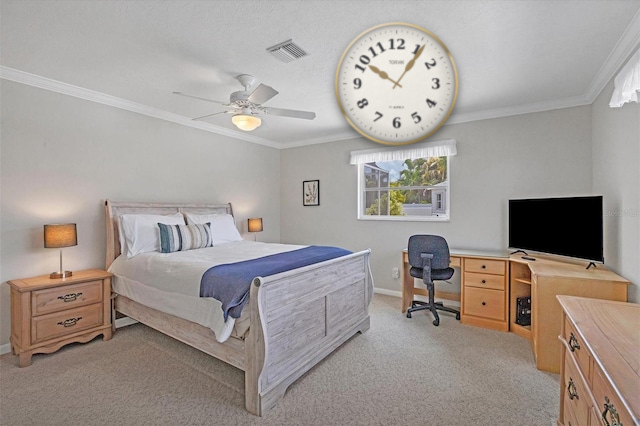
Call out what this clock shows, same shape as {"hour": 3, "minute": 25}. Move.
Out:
{"hour": 10, "minute": 6}
